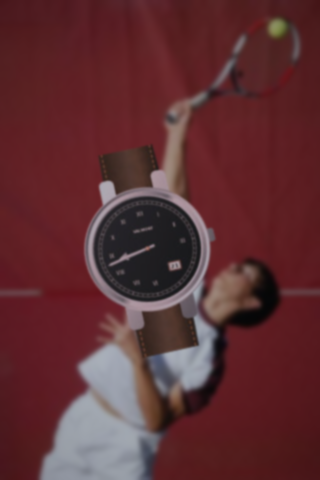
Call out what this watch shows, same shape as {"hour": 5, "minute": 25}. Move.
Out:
{"hour": 8, "minute": 43}
